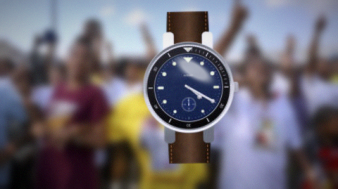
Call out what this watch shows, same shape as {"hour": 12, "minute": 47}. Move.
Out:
{"hour": 4, "minute": 20}
